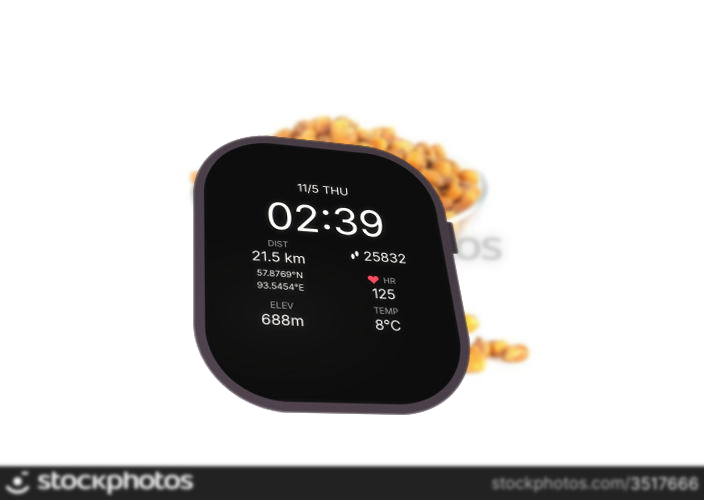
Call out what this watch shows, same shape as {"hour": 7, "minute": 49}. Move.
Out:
{"hour": 2, "minute": 39}
